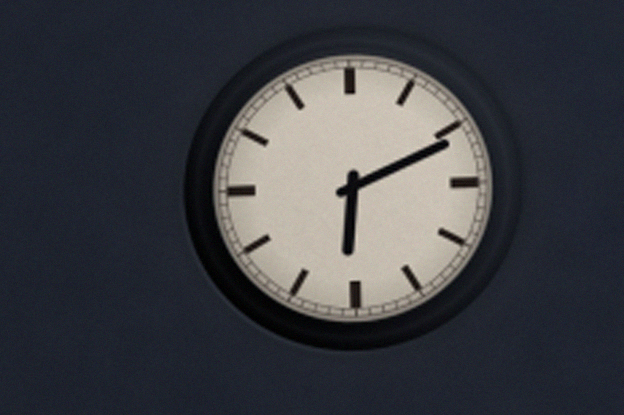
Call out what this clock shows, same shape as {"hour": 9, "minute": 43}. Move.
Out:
{"hour": 6, "minute": 11}
